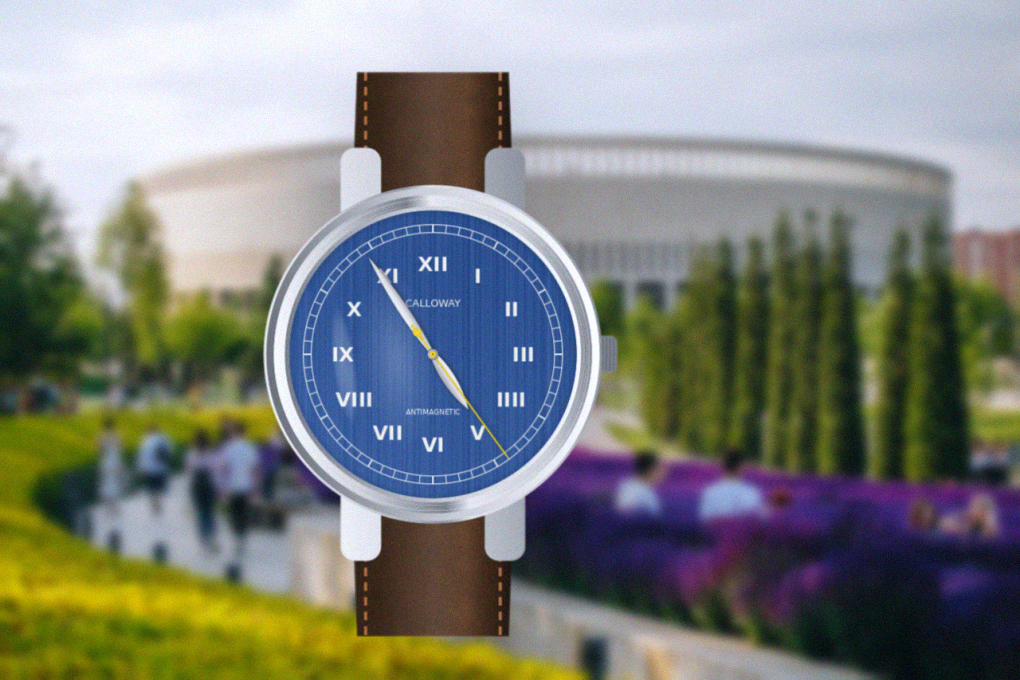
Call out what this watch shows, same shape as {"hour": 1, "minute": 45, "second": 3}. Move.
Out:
{"hour": 4, "minute": 54, "second": 24}
